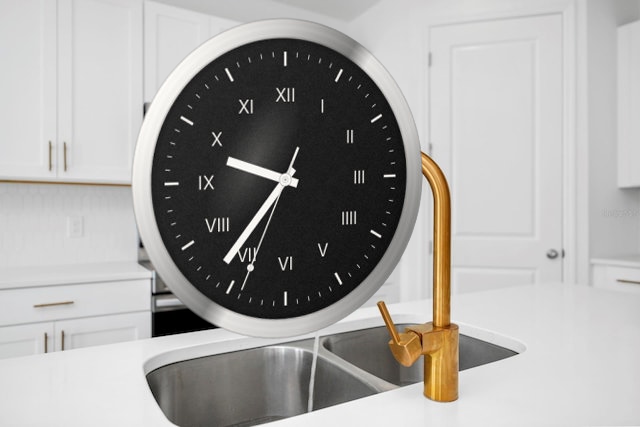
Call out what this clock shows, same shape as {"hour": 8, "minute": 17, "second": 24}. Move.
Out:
{"hour": 9, "minute": 36, "second": 34}
